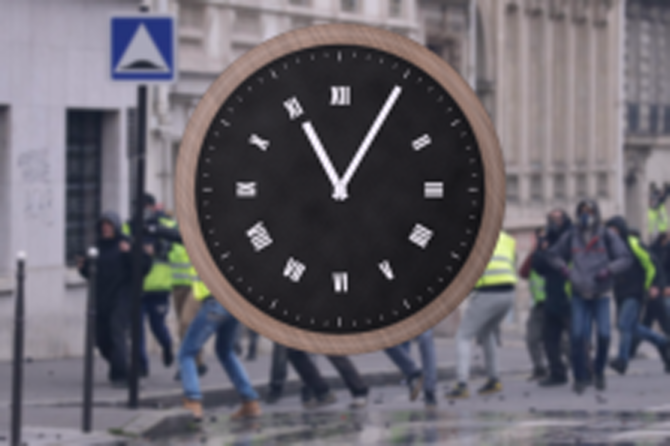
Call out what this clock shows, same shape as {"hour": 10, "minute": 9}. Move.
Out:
{"hour": 11, "minute": 5}
